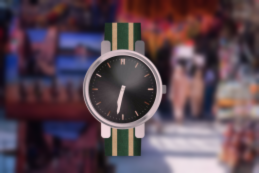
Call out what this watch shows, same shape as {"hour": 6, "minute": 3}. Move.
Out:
{"hour": 6, "minute": 32}
